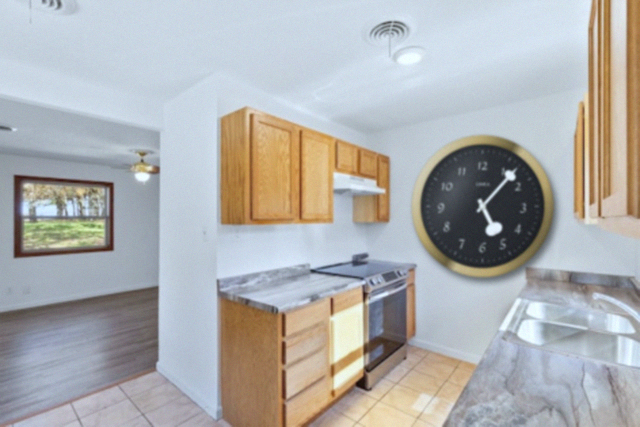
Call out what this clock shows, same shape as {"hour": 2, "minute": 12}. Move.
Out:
{"hour": 5, "minute": 7}
